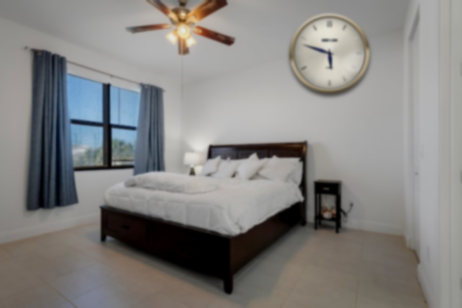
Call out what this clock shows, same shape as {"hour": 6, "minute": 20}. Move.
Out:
{"hour": 5, "minute": 48}
